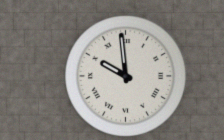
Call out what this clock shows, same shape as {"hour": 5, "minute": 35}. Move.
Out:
{"hour": 9, "minute": 59}
